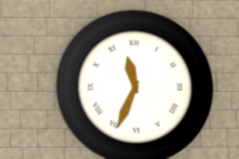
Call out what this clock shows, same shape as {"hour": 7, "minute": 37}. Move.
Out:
{"hour": 11, "minute": 34}
